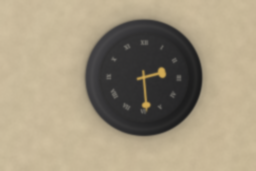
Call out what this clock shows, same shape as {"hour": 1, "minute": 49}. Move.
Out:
{"hour": 2, "minute": 29}
